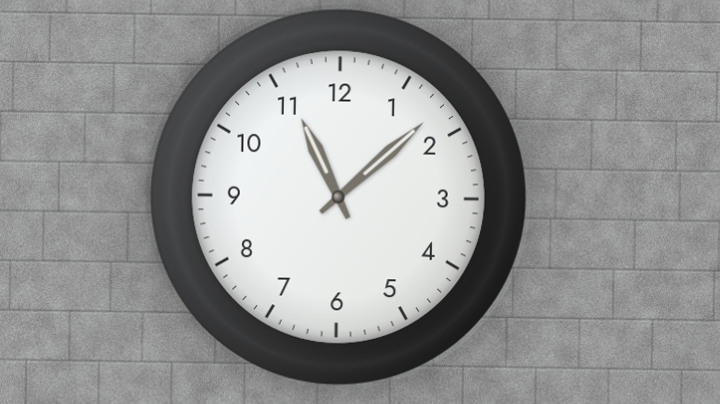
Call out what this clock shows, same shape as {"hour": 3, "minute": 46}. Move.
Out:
{"hour": 11, "minute": 8}
